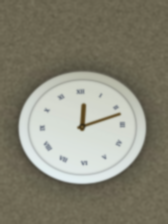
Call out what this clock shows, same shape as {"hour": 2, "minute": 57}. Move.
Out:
{"hour": 12, "minute": 12}
